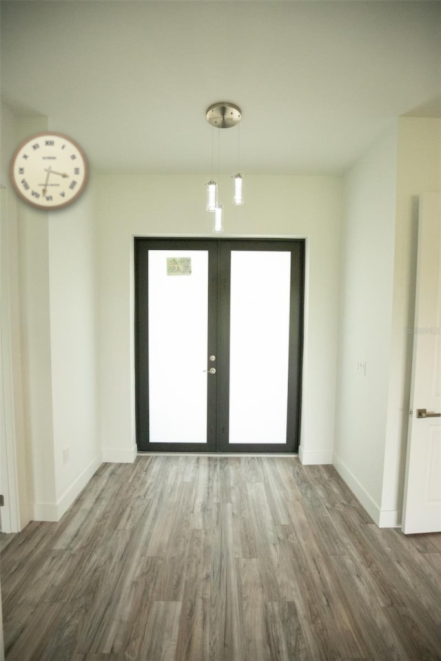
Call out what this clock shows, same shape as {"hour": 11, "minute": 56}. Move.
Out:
{"hour": 3, "minute": 32}
